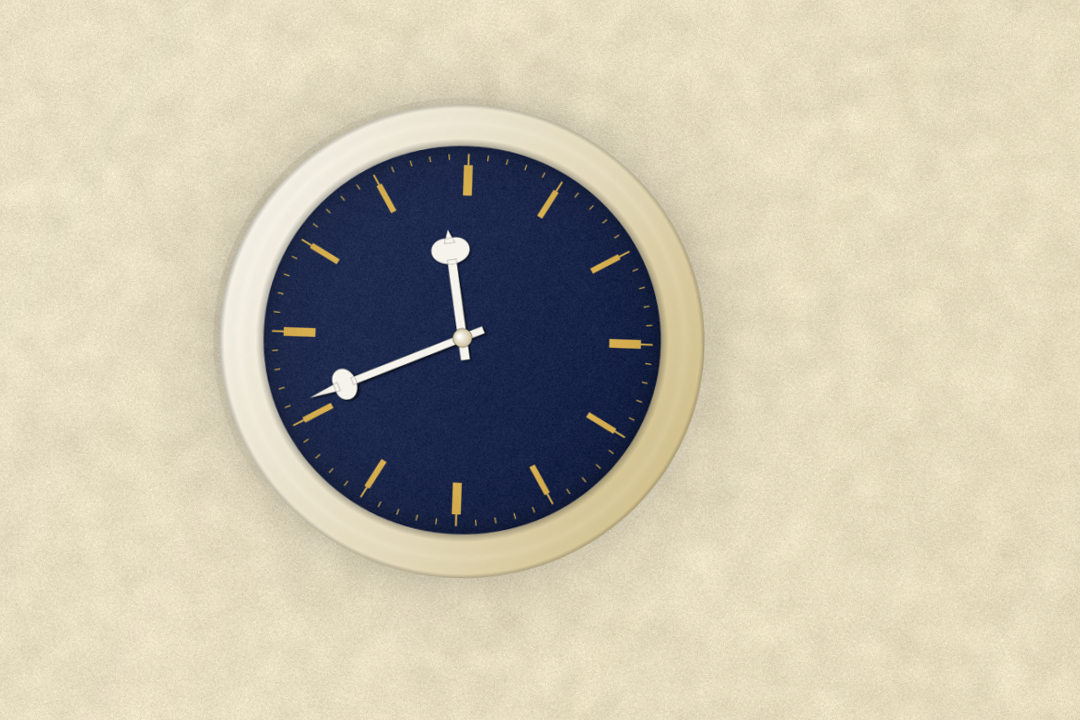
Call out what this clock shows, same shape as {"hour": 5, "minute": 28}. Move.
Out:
{"hour": 11, "minute": 41}
